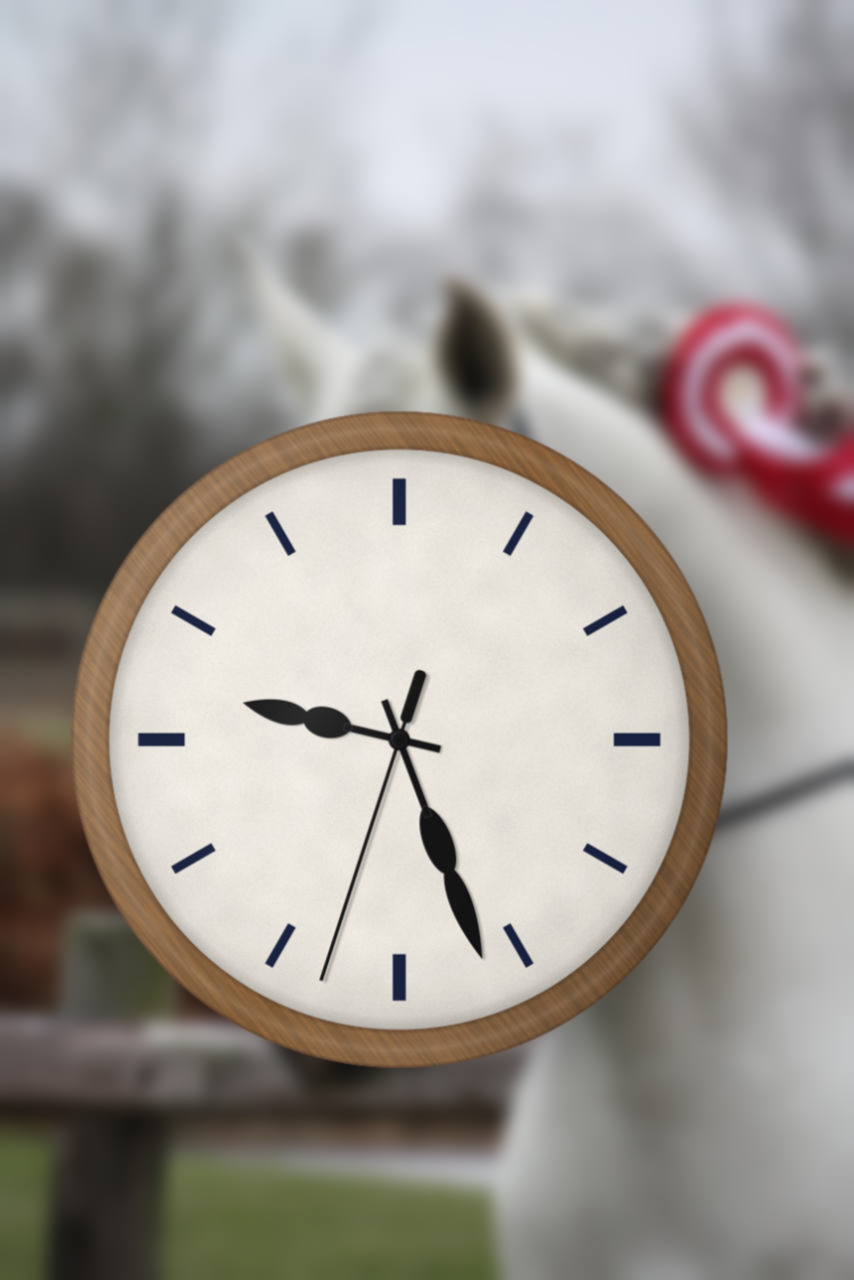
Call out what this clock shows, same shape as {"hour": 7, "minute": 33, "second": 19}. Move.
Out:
{"hour": 9, "minute": 26, "second": 33}
